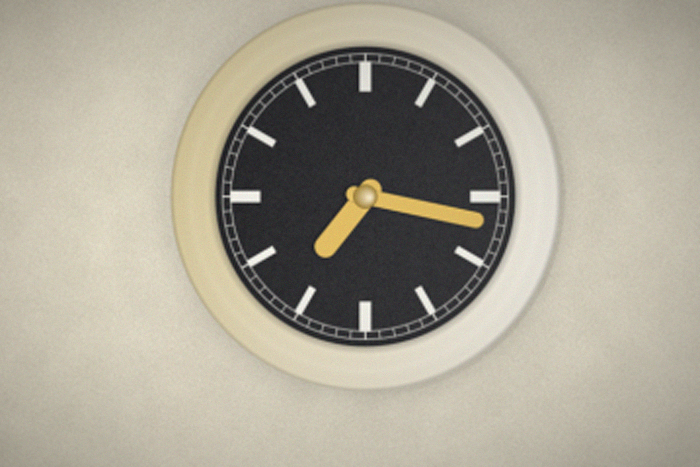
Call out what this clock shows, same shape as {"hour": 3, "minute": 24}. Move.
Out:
{"hour": 7, "minute": 17}
